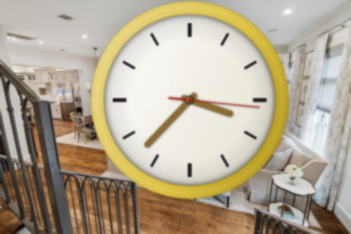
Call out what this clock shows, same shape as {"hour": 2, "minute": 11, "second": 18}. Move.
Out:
{"hour": 3, "minute": 37, "second": 16}
